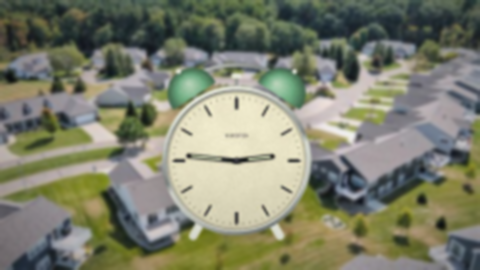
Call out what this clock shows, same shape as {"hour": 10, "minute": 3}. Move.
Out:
{"hour": 2, "minute": 46}
